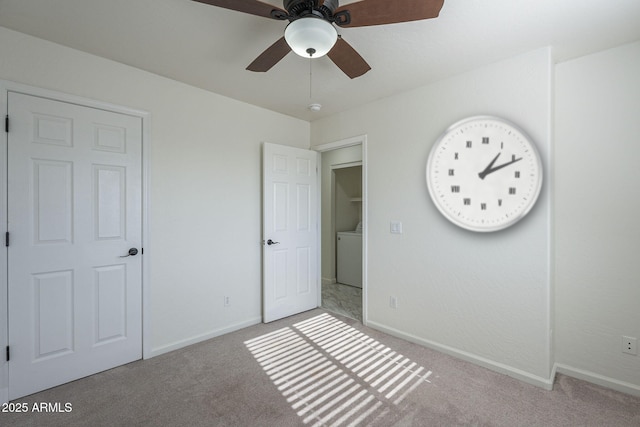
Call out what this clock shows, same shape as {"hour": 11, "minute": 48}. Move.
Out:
{"hour": 1, "minute": 11}
